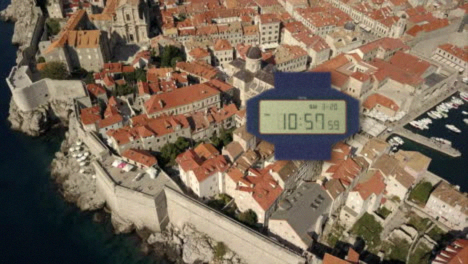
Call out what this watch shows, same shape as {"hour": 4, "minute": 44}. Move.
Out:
{"hour": 10, "minute": 57}
